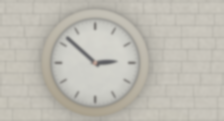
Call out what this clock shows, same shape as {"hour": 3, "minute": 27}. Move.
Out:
{"hour": 2, "minute": 52}
